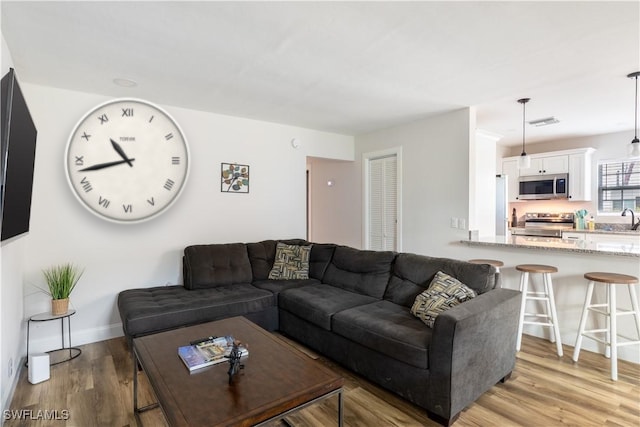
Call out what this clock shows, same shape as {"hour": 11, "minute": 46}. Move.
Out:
{"hour": 10, "minute": 43}
